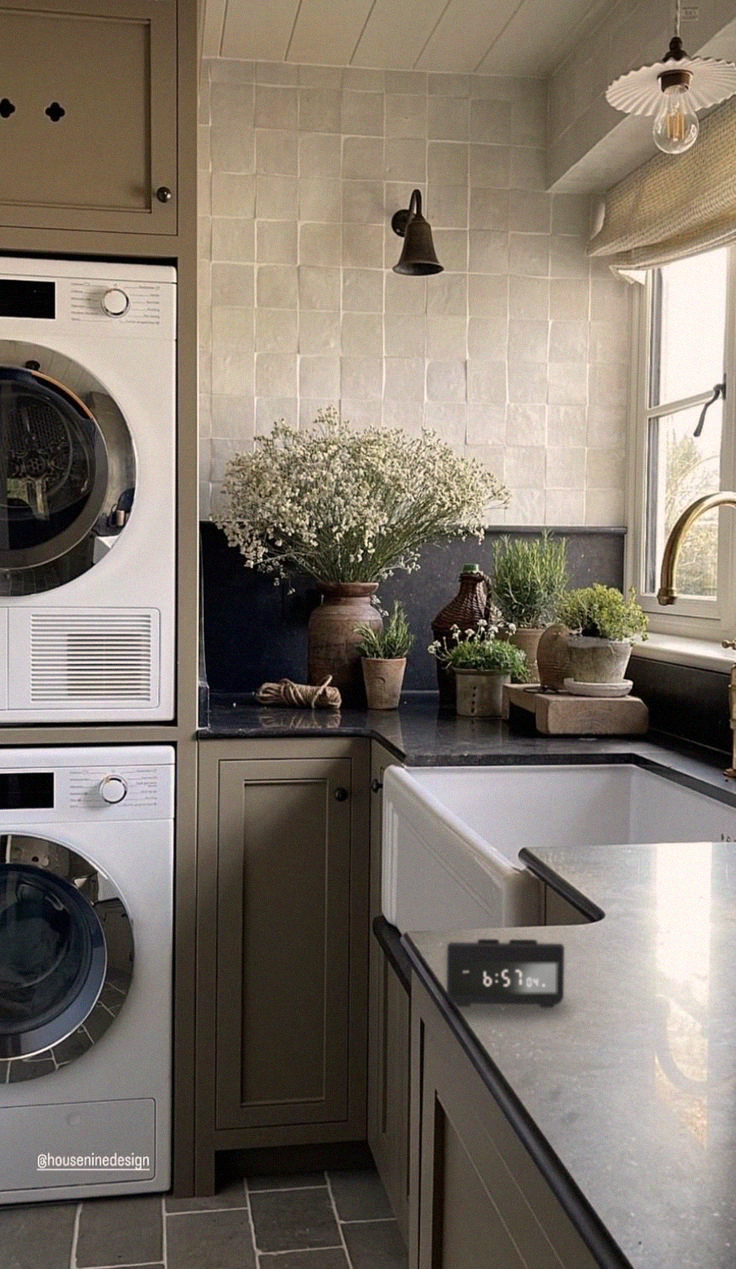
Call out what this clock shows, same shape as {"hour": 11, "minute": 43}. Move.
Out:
{"hour": 6, "minute": 57}
